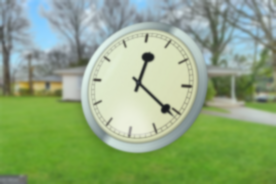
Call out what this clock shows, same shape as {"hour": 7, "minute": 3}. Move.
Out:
{"hour": 12, "minute": 21}
